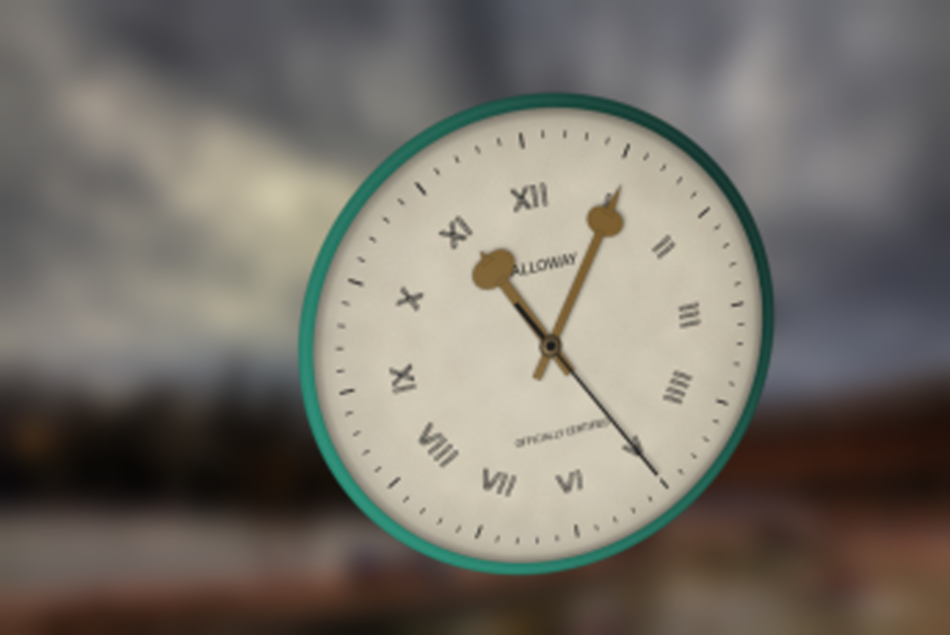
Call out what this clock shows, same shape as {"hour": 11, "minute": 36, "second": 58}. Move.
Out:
{"hour": 11, "minute": 5, "second": 25}
